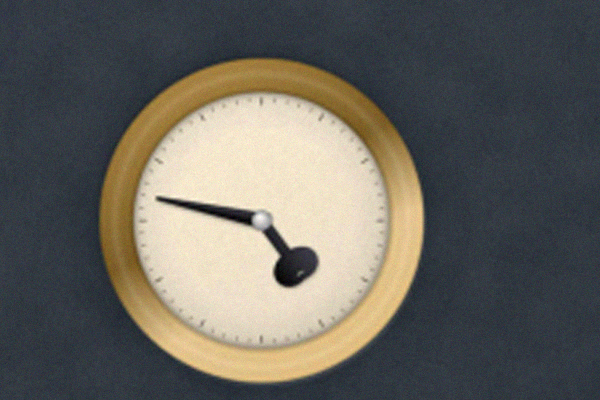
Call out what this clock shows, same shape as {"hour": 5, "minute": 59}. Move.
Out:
{"hour": 4, "minute": 47}
